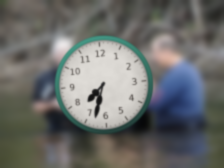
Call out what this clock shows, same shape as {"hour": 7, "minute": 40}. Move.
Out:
{"hour": 7, "minute": 33}
